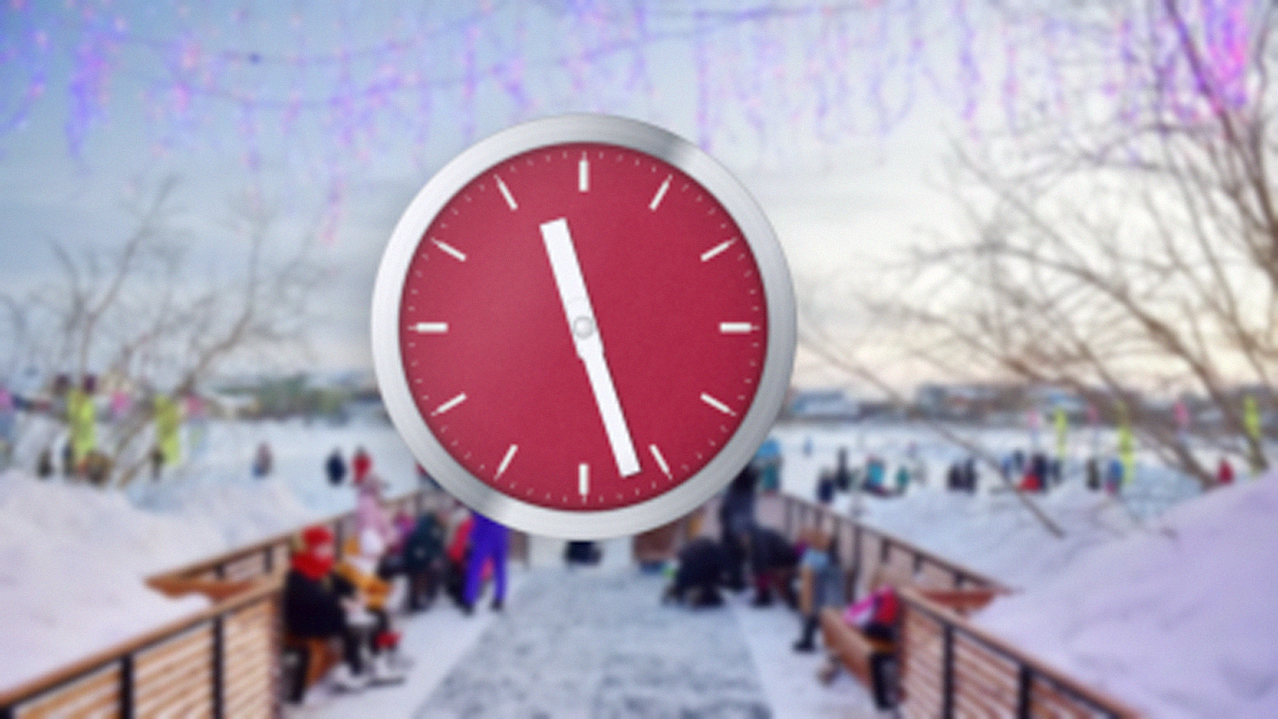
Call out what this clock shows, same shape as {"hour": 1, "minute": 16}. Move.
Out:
{"hour": 11, "minute": 27}
